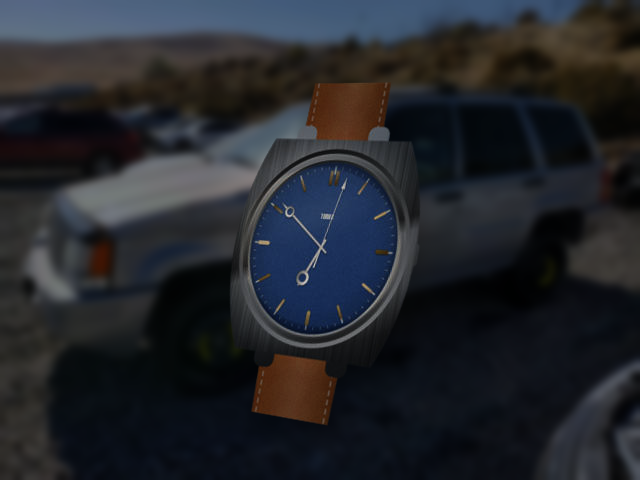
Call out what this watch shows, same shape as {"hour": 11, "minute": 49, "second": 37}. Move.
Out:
{"hour": 6, "minute": 51, "second": 2}
